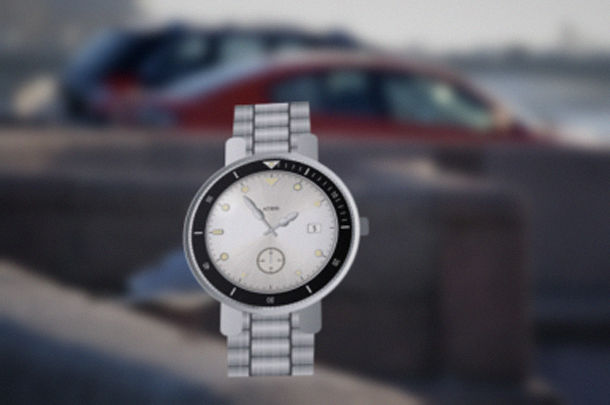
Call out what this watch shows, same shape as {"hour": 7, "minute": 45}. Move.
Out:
{"hour": 1, "minute": 54}
